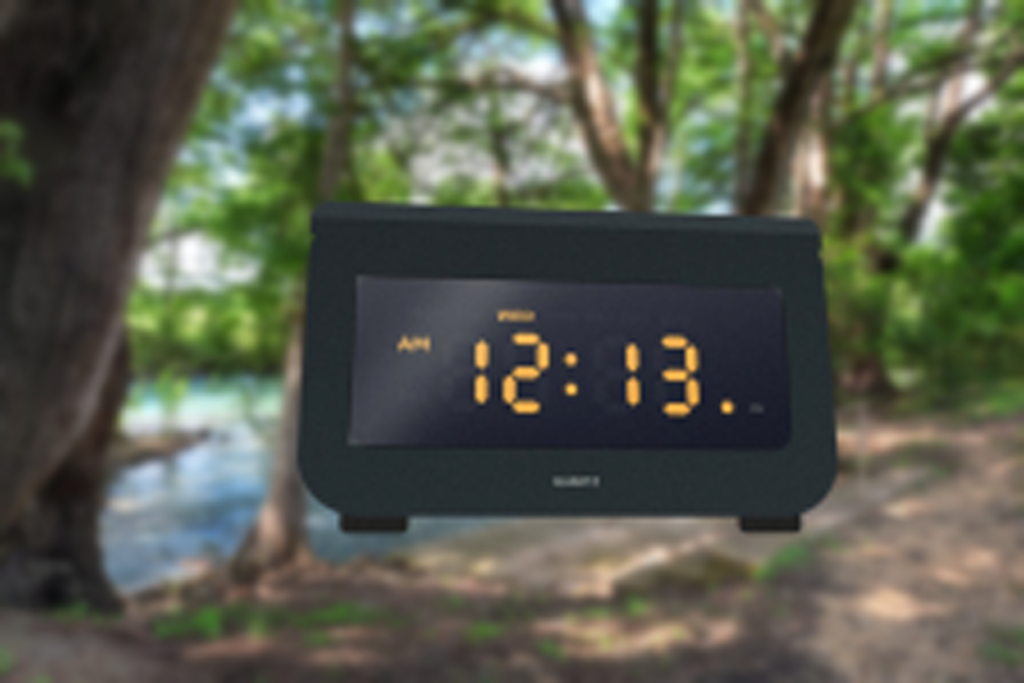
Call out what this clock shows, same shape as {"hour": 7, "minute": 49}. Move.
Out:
{"hour": 12, "minute": 13}
